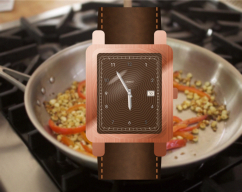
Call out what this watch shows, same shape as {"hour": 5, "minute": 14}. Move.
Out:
{"hour": 5, "minute": 55}
